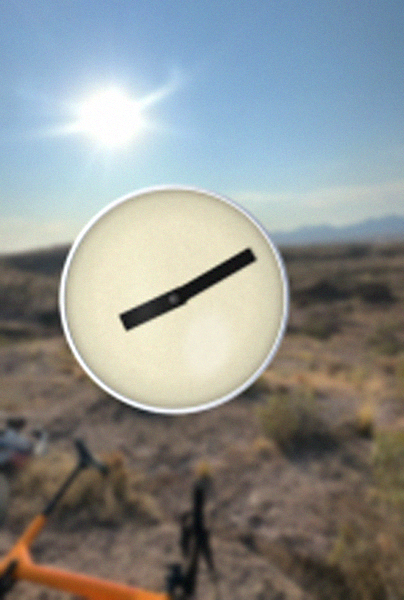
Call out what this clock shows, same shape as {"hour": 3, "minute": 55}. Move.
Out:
{"hour": 8, "minute": 10}
